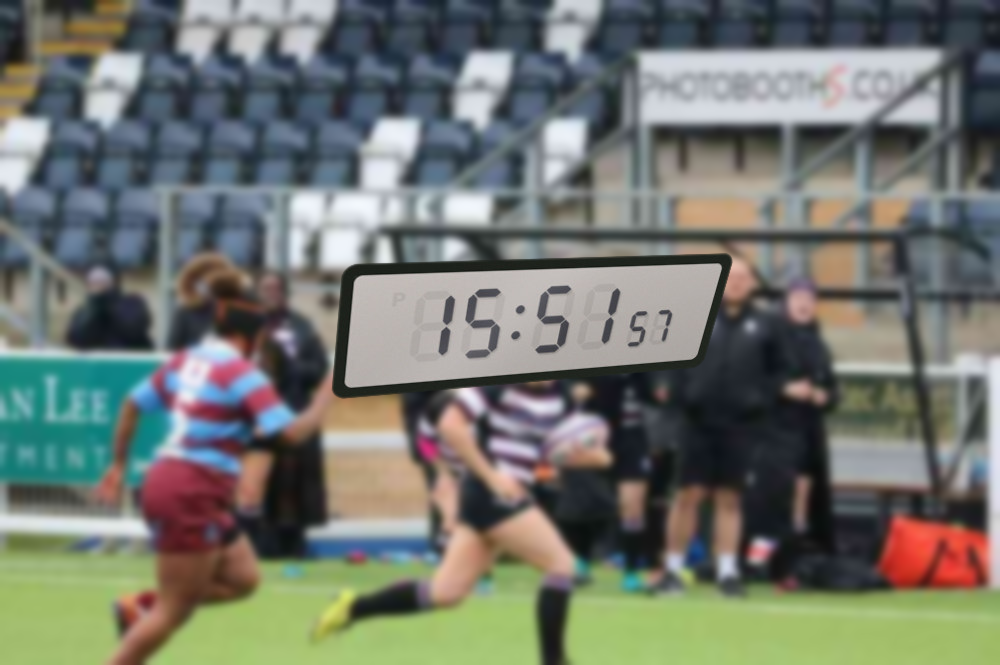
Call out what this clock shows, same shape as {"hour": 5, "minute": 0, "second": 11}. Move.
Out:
{"hour": 15, "minute": 51, "second": 57}
